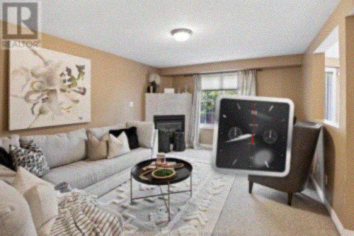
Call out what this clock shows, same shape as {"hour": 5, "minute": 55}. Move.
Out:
{"hour": 8, "minute": 42}
